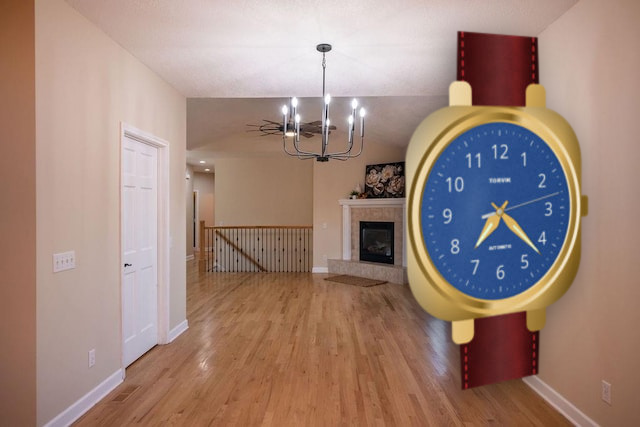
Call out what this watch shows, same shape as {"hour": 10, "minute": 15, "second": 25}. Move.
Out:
{"hour": 7, "minute": 22, "second": 13}
